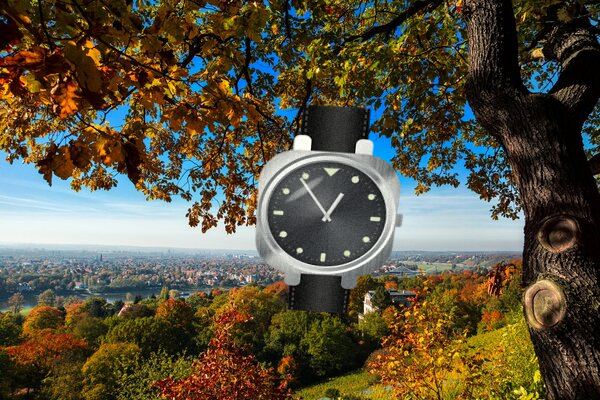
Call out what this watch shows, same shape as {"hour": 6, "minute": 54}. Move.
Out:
{"hour": 12, "minute": 54}
